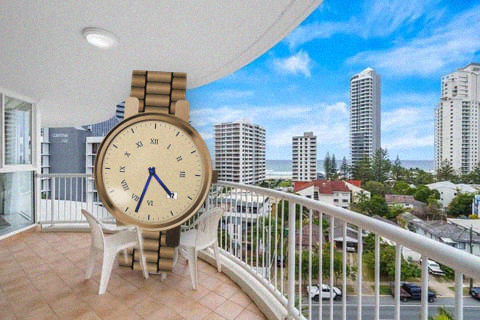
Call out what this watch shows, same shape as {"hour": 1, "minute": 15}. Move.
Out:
{"hour": 4, "minute": 33}
